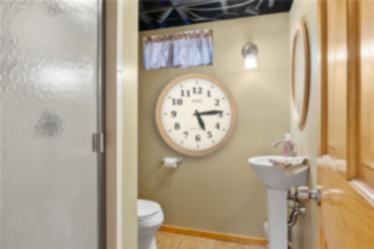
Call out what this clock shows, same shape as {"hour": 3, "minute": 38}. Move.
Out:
{"hour": 5, "minute": 14}
